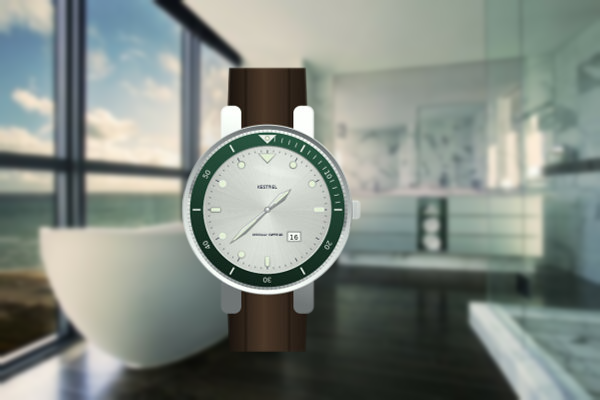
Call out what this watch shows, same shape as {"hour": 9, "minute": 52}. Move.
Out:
{"hour": 1, "minute": 38}
